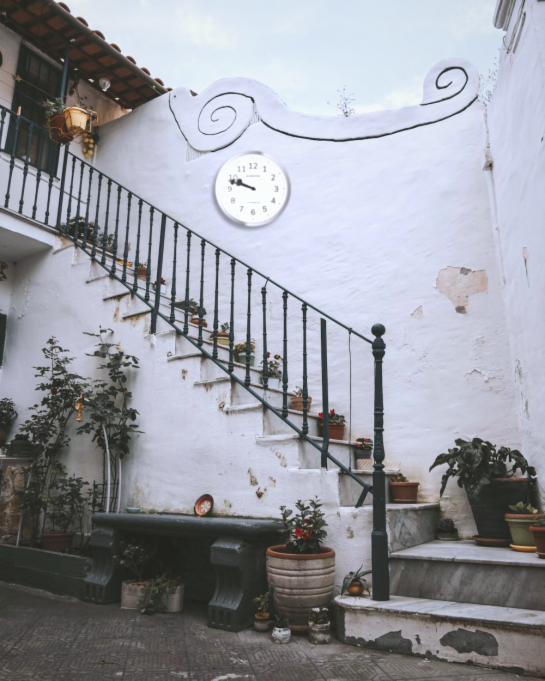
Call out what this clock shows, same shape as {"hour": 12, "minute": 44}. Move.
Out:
{"hour": 9, "minute": 48}
